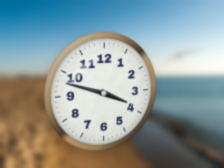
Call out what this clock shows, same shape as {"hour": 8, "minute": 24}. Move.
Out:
{"hour": 3, "minute": 48}
